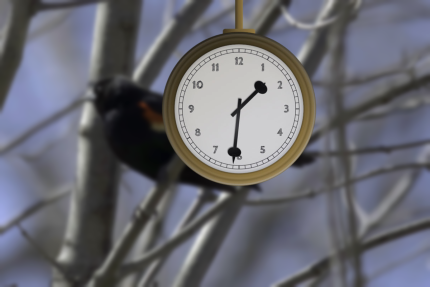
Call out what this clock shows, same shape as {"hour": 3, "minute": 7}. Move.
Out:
{"hour": 1, "minute": 31}
